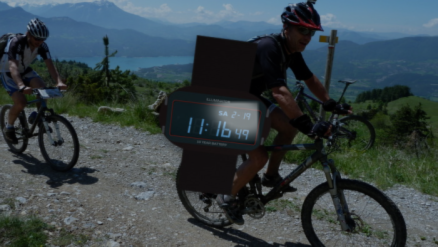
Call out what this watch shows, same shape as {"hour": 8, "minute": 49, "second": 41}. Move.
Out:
{"hour": 11, "minute": 16, "second": 49}
